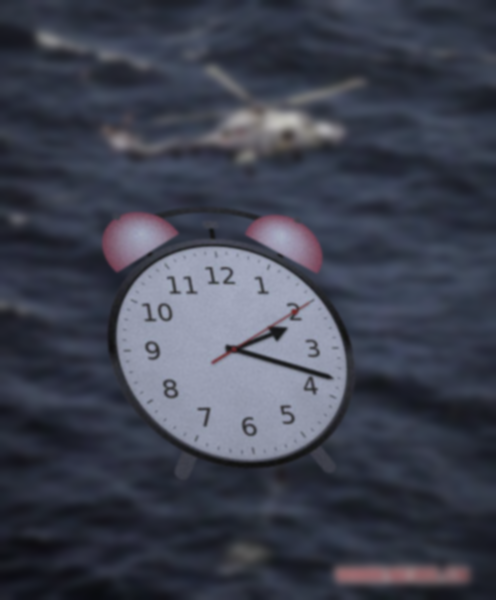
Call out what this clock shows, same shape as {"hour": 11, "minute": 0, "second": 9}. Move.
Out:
{"hour": 2, "minute": 18, "second": 10}
